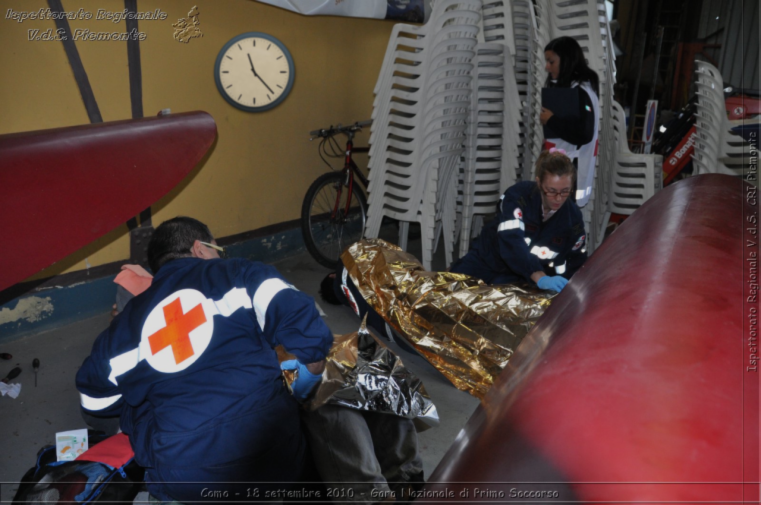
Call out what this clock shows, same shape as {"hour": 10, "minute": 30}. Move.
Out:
{"hour": 11, "minute": 23}
